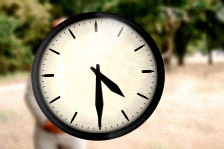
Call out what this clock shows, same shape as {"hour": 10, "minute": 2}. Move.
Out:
{"hour": 4, "minute": 30}
